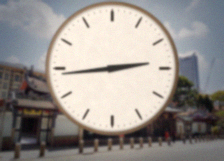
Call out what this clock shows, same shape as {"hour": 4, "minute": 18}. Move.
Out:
{"hour": 2, "minute": 44}
